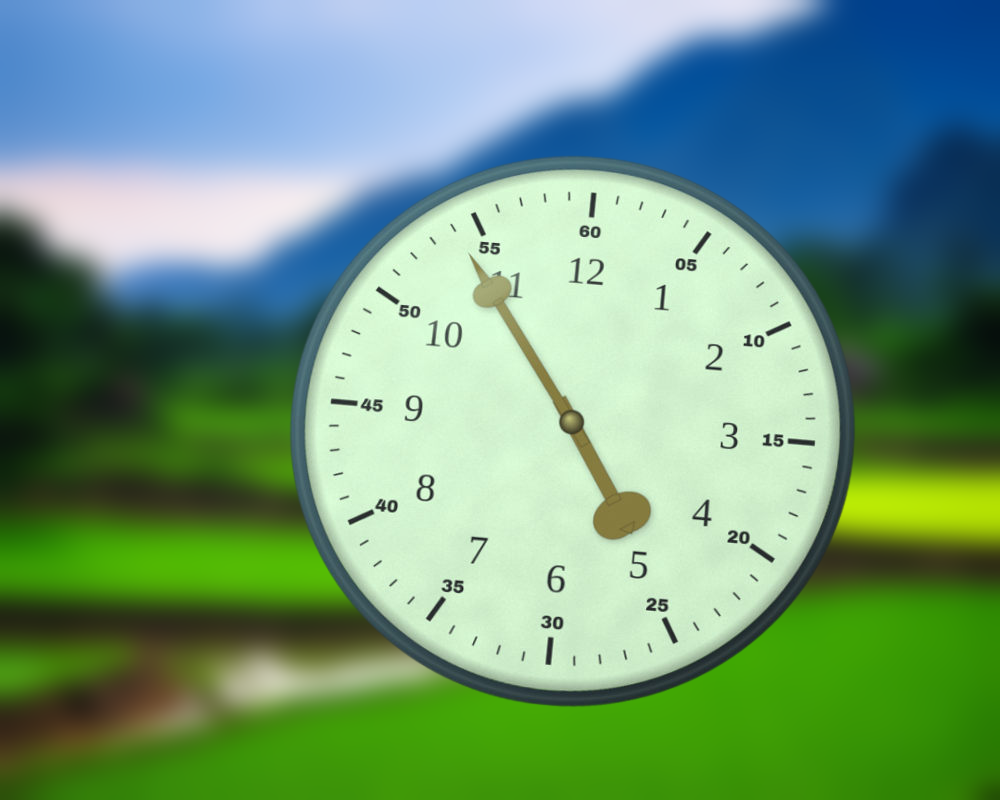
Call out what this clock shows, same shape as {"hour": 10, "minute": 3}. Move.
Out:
{"hour": 4, "minute": 54}
